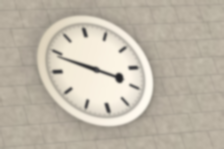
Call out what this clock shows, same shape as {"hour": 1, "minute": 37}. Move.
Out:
{"hour": 3, "minute": 49}
